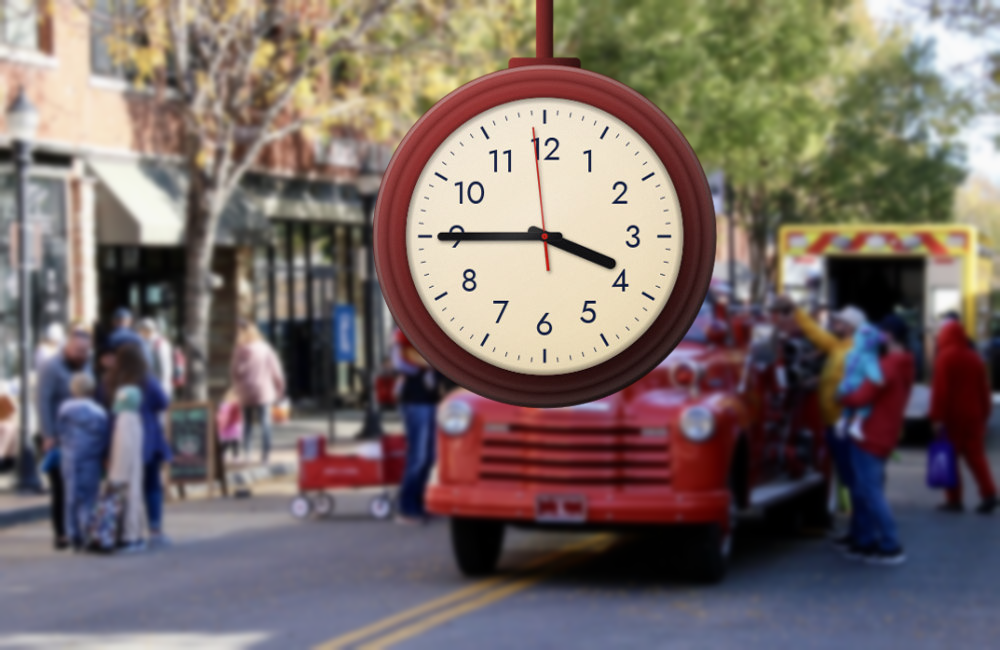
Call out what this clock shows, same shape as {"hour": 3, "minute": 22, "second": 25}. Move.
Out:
{"hour": 3, "minute": 44, "second": 59}
